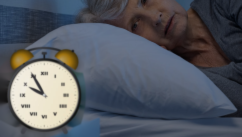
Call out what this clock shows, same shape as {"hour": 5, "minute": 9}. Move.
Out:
{"hour": 9, "minute": 55}
